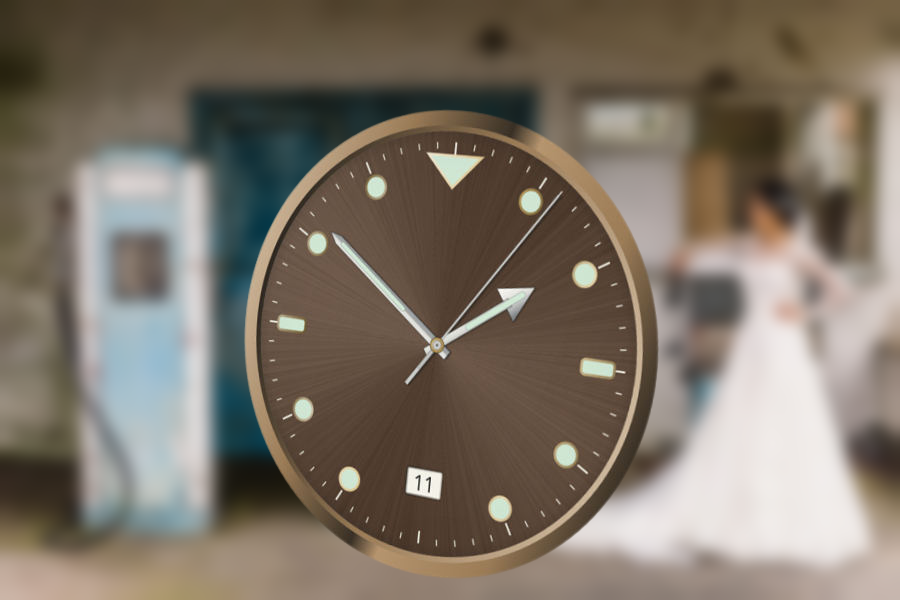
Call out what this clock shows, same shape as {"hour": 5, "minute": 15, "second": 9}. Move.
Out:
{"hour": 1, "minute": 51, "second": 6}
